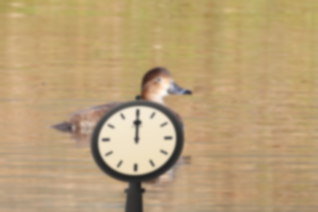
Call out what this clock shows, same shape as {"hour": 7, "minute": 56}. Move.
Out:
{"hour": 12, "minute": 0}
